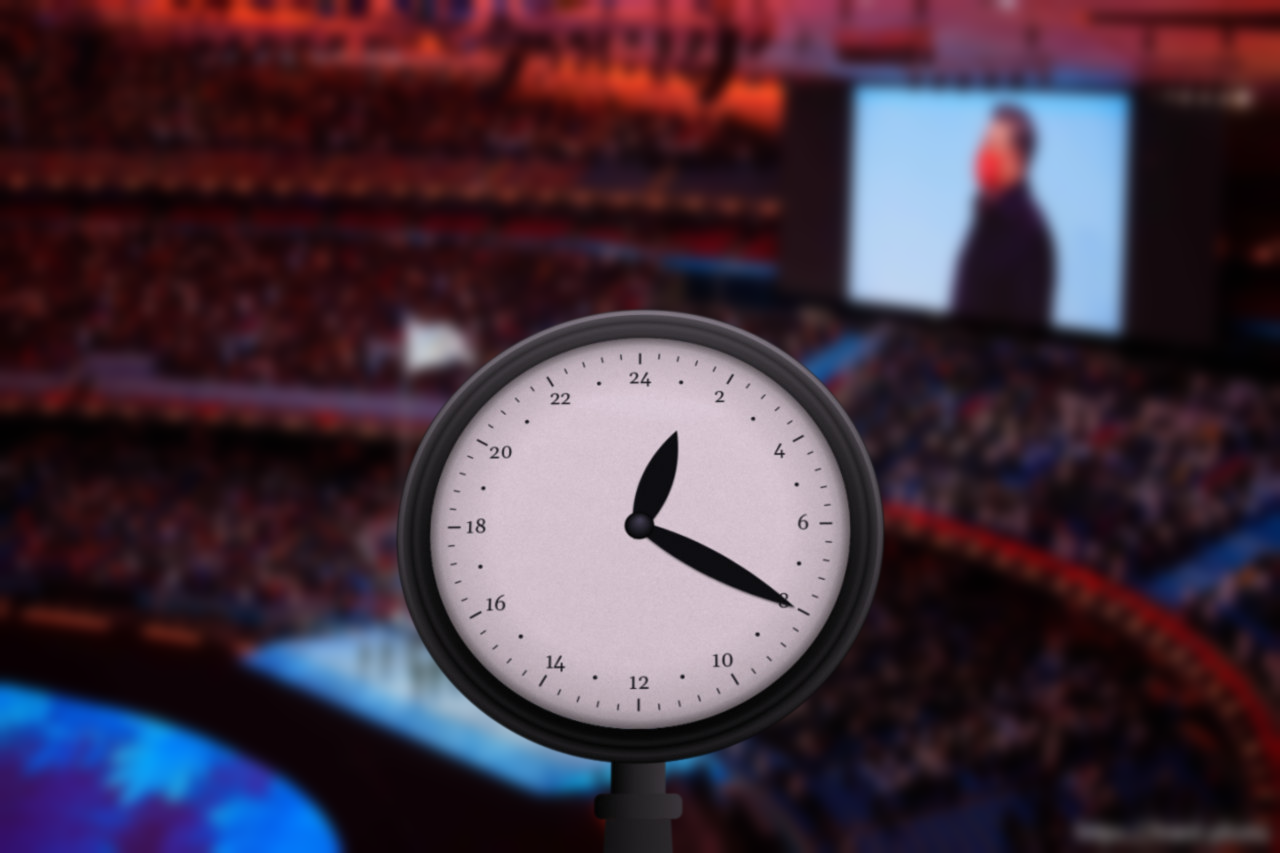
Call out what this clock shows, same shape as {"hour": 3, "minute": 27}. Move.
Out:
{"hour": 1, "minute": 20}
